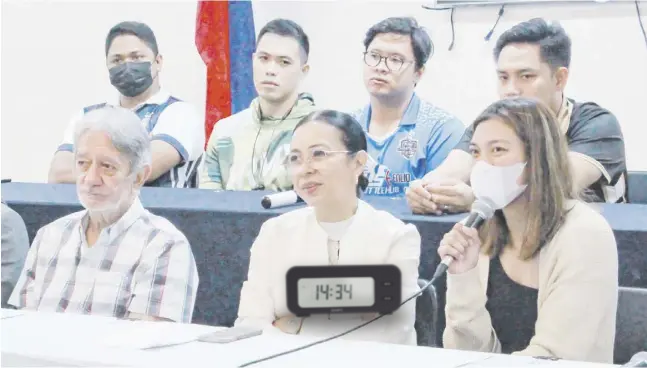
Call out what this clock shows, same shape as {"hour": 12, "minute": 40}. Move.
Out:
{"hour": 14, "minute": 34}
